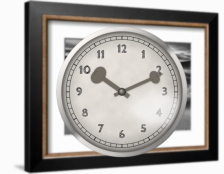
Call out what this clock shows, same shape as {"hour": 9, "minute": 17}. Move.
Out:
{"hour": 10, "minute": 11}
